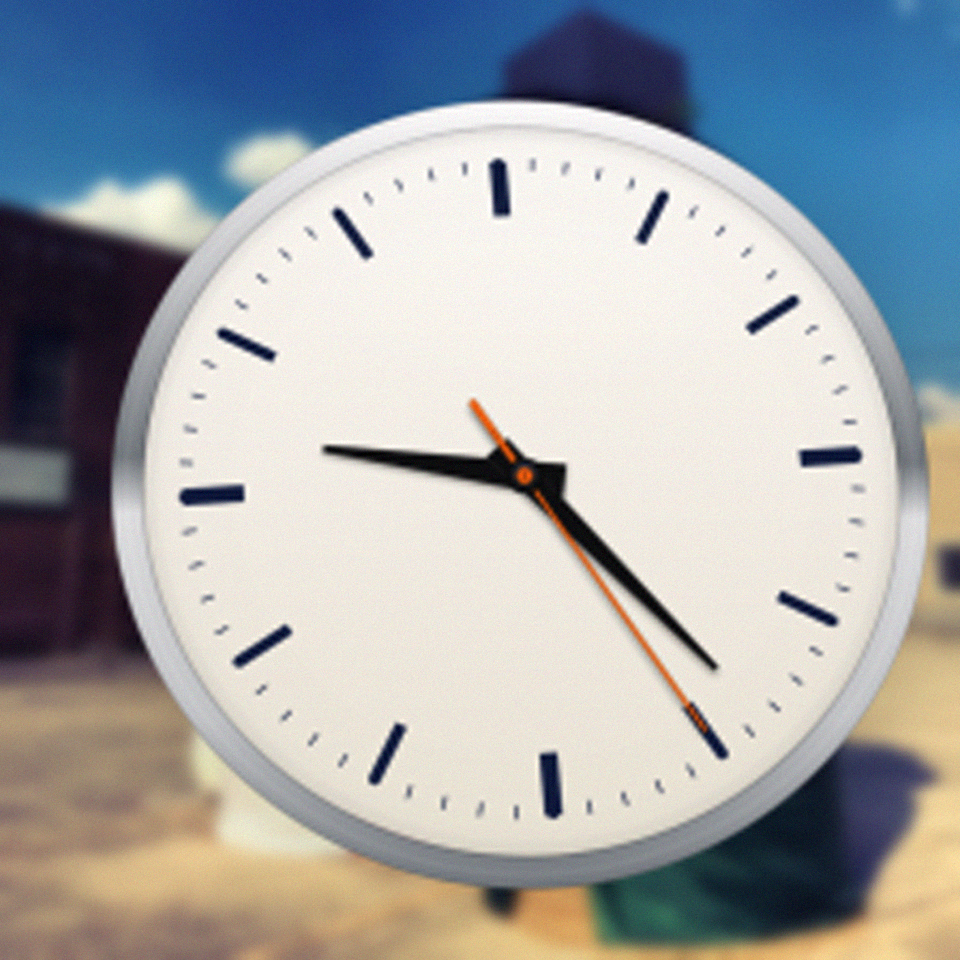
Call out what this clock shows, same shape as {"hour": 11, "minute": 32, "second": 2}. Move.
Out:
{"hour": 9, "minute": 23, "second": 25}
